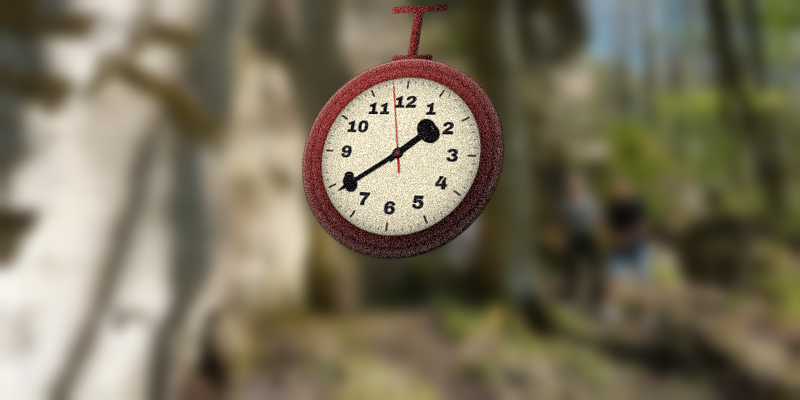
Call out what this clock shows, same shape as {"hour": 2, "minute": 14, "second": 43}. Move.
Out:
{"hour": 1, "minute": 38, "second": 58}
